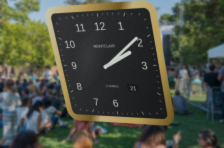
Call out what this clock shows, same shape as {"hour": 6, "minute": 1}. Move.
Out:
{"hour": 2, "minute": 9}
